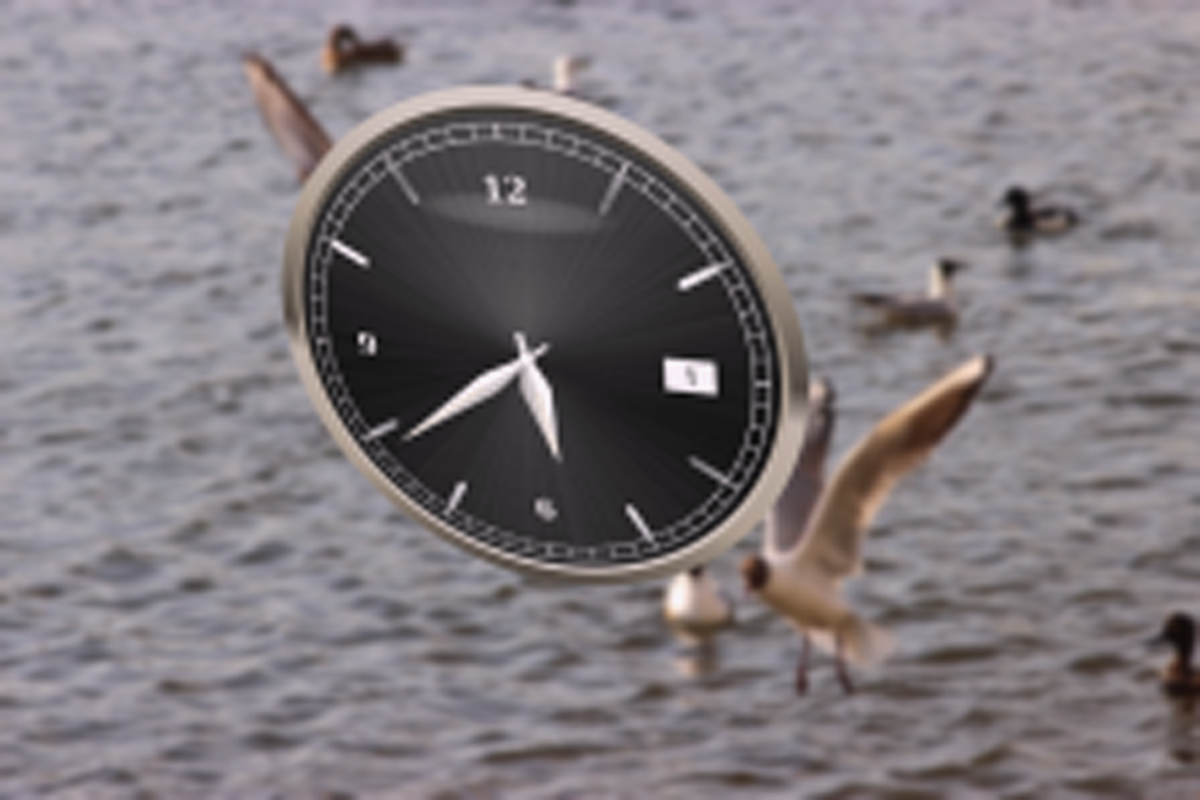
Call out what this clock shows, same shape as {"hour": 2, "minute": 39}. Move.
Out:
{"hour": 5, "minute": 39}
